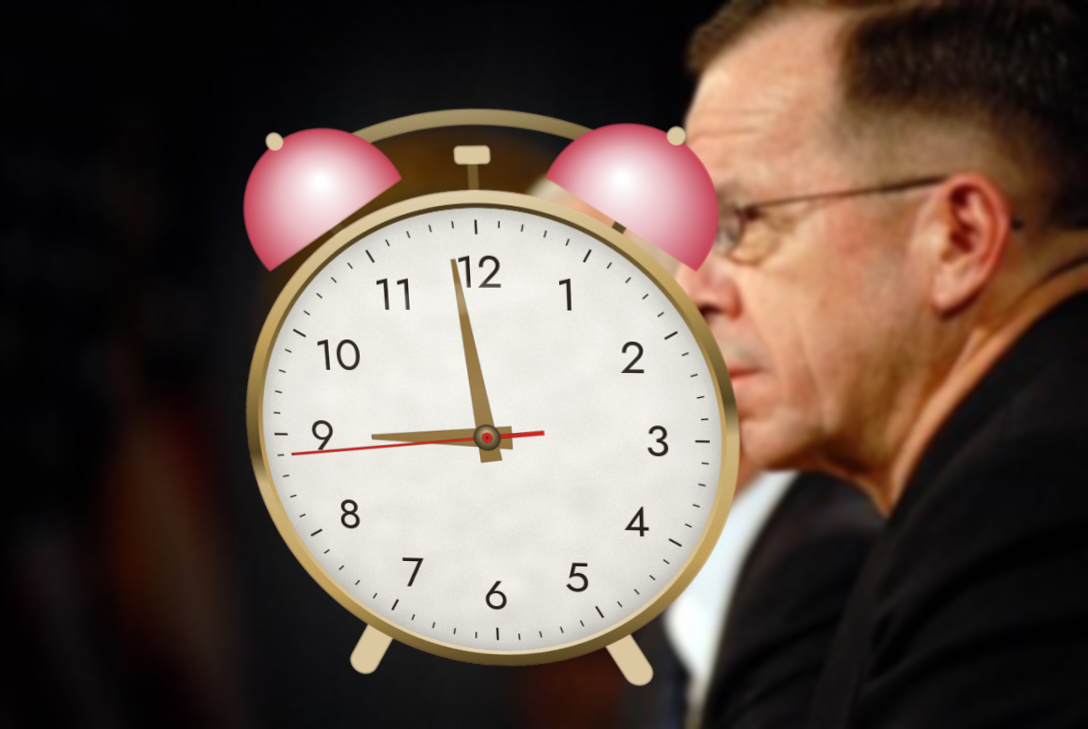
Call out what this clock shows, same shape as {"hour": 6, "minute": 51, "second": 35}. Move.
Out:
{"hour": 8, "minute": 58, "second": 44}
